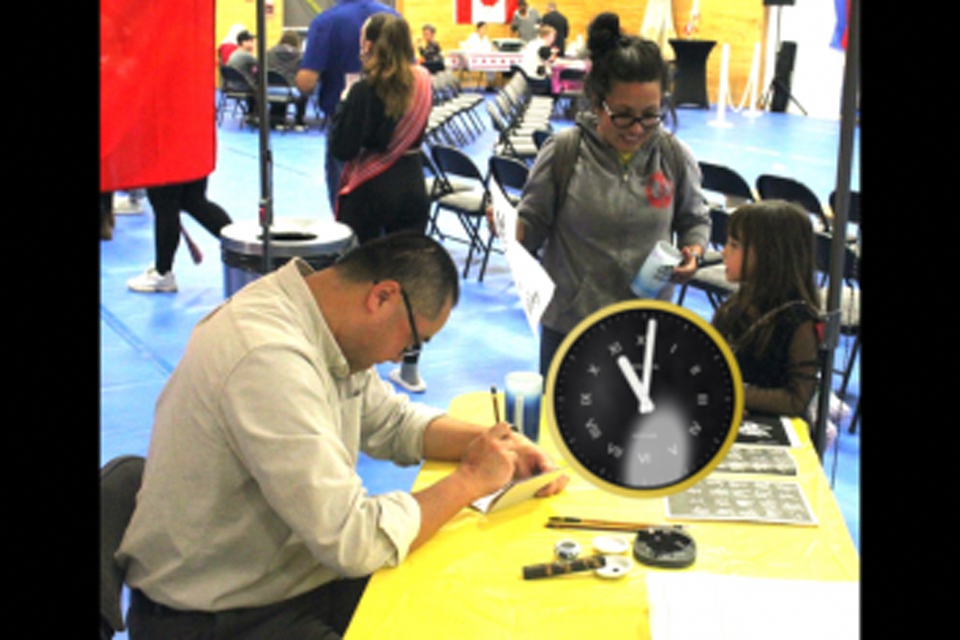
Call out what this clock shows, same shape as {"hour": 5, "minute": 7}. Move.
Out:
{"hour": 11, "minute": 1}
